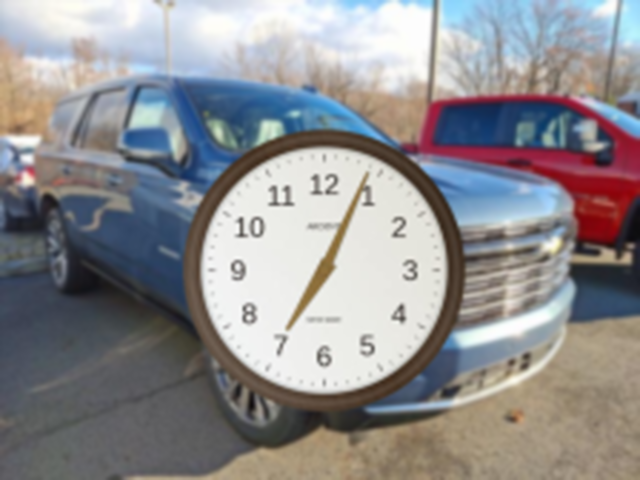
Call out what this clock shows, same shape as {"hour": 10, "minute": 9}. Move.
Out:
{"hour": 7, "minute": 4}
